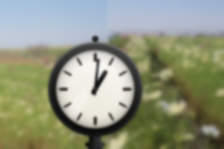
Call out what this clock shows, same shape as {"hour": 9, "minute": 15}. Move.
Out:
{"hour": 1, "minute": 1}
